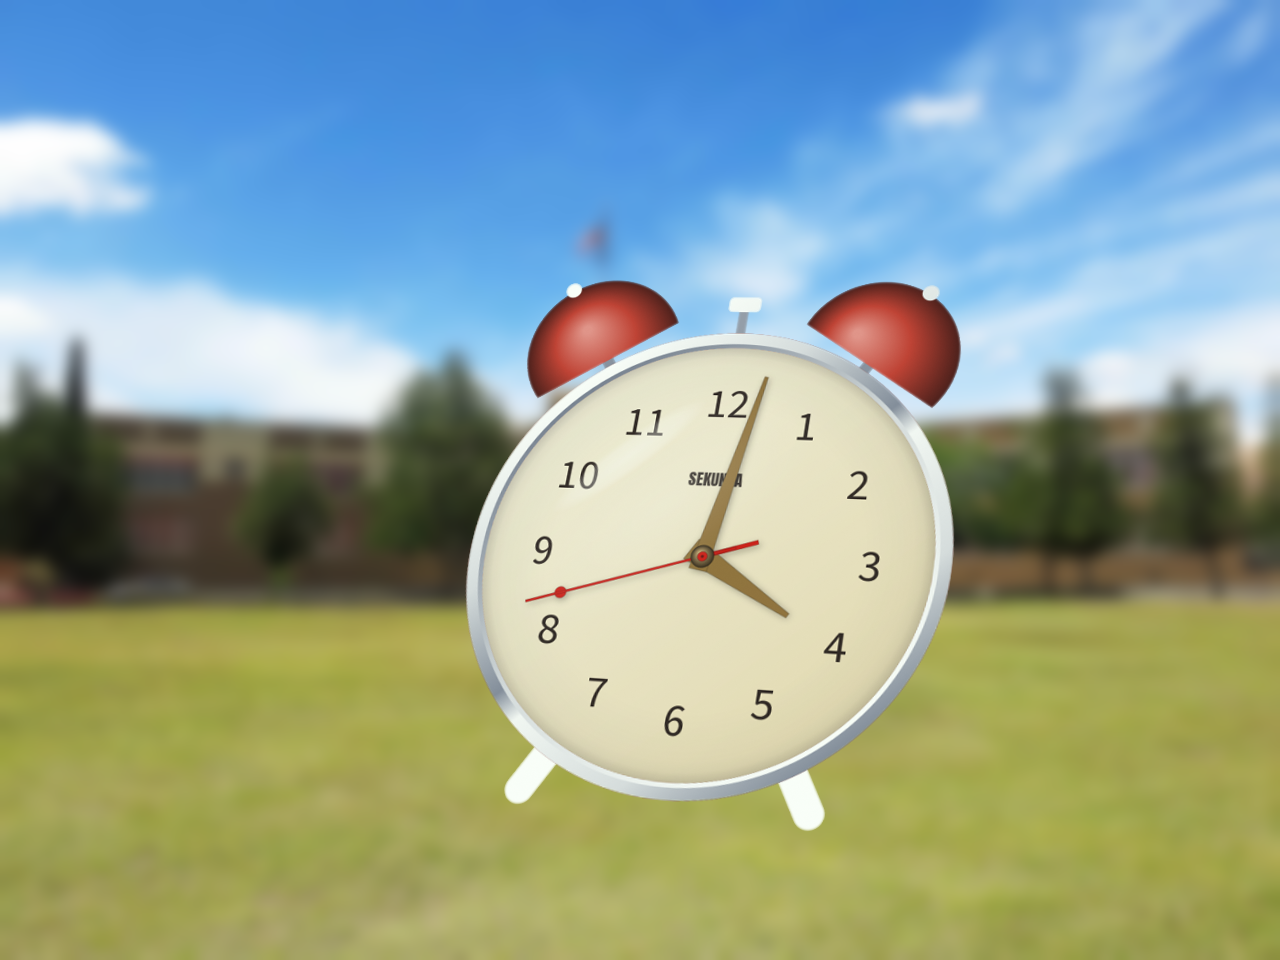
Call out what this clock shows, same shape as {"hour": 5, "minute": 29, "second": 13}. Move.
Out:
{"hour": 4, "minute": 1, "second": 42}
